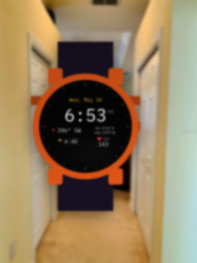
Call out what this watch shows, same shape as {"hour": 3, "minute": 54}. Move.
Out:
{"hour": 6, "minute": 53}
